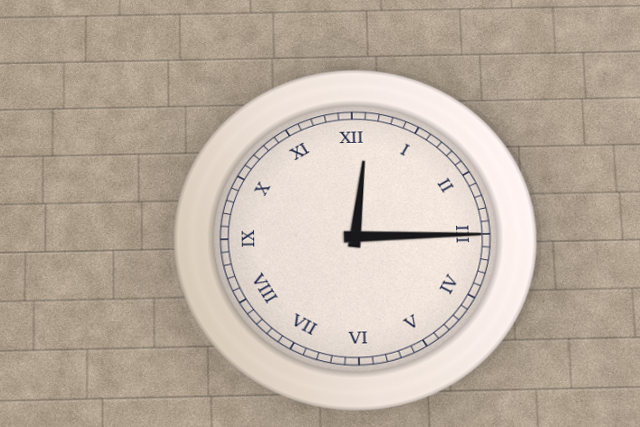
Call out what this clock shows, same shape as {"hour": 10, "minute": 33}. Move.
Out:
{"hour": 12, "minute": 15}
